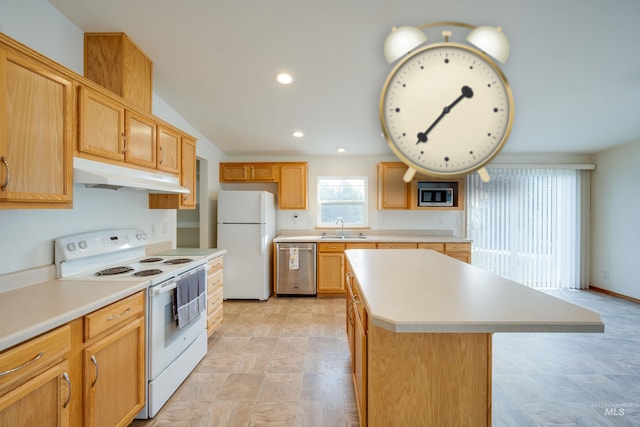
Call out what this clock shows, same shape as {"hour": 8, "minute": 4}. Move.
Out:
{"hour": 1, "minute": 37}
